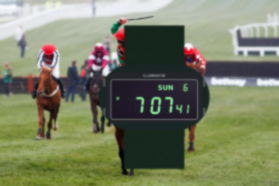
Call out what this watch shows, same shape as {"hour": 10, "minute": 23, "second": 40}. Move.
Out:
{"hour": 7, "minute": 7, "second": 41}
